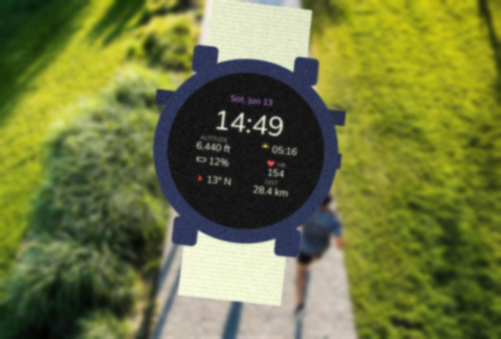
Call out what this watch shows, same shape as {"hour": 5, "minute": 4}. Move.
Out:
{"hour": 14, "minute": 49}
